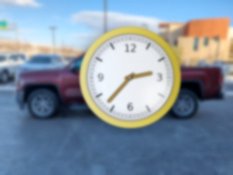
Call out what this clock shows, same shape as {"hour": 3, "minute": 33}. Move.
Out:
{"hour": 2, "minute": 37}
